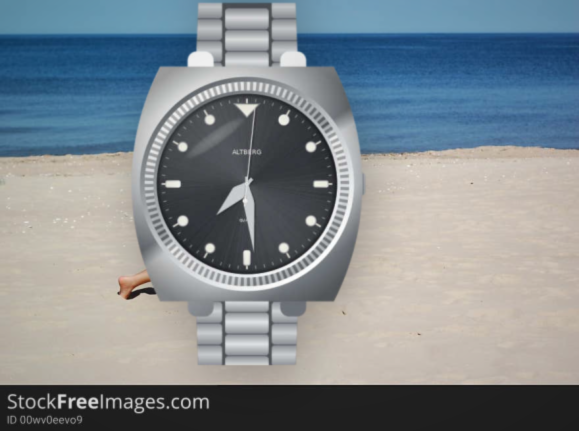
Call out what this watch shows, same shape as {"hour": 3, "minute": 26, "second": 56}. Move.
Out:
{"hour": 7, "minute": 29, "second": 1}
